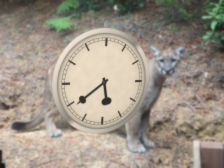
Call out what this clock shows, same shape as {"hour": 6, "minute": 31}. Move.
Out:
{"hour": 5, "minute": 39}
